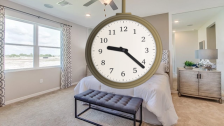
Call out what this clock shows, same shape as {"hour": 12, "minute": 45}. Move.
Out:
{"hour": 9, "minute": 22}
